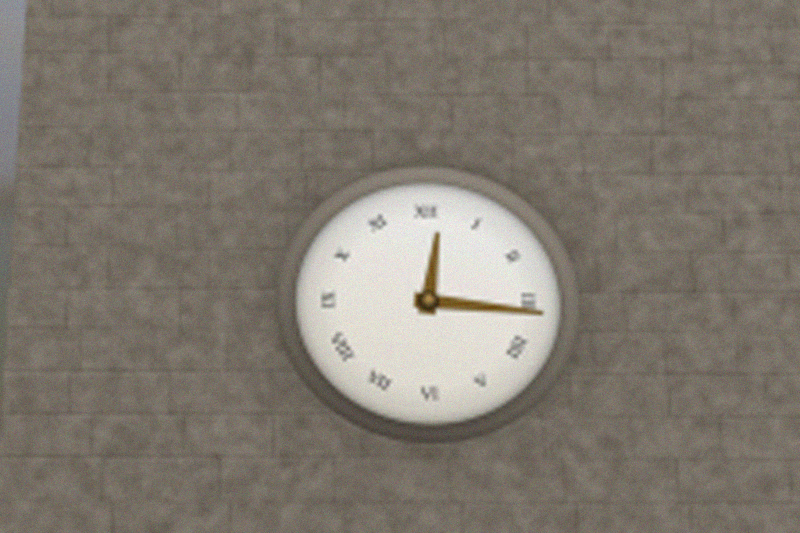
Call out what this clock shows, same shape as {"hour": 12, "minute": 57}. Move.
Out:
{"hour": 12, "minute": 16}
